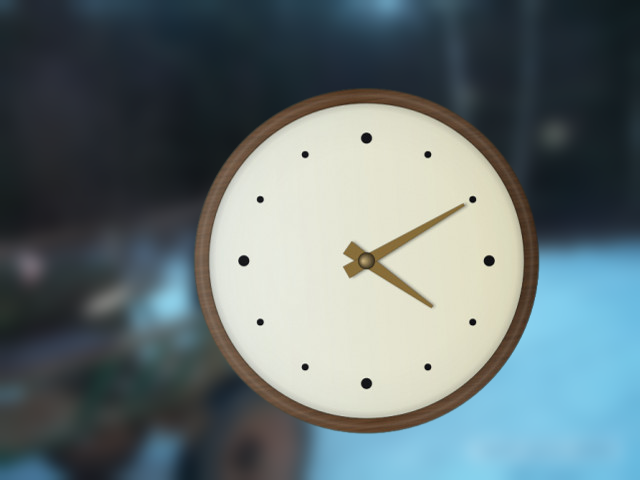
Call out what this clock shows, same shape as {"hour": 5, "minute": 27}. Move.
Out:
{"hour": 4, "minute": 10}
